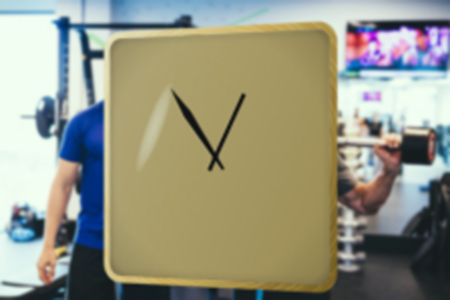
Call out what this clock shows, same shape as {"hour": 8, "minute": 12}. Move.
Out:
{"hour": 12, "minute": 54}
